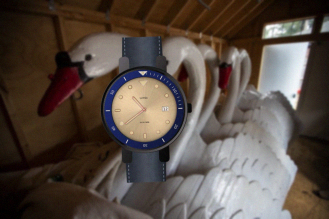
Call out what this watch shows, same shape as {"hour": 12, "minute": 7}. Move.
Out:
{"hour": 10, "minute": 39}
